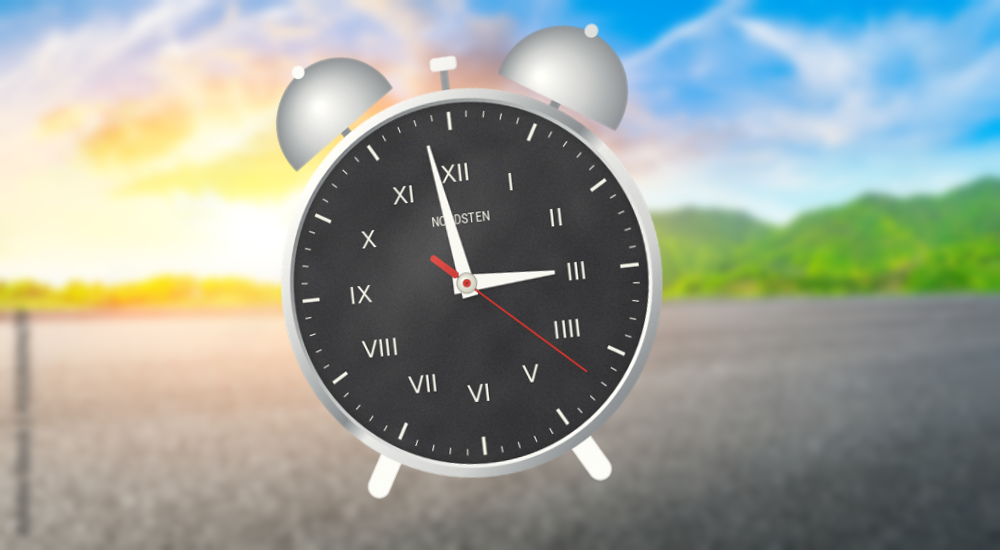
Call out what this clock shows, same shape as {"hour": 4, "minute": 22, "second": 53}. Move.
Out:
{"hour": 2, "minute": 58, "second": 22}
